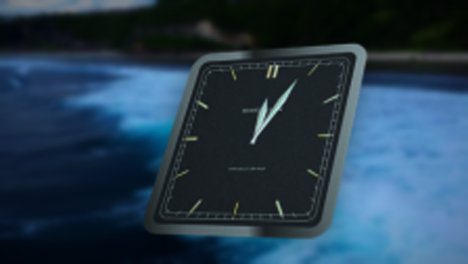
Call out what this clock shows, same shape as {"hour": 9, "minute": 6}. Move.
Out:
{"hour": 12, "minute": 4}
